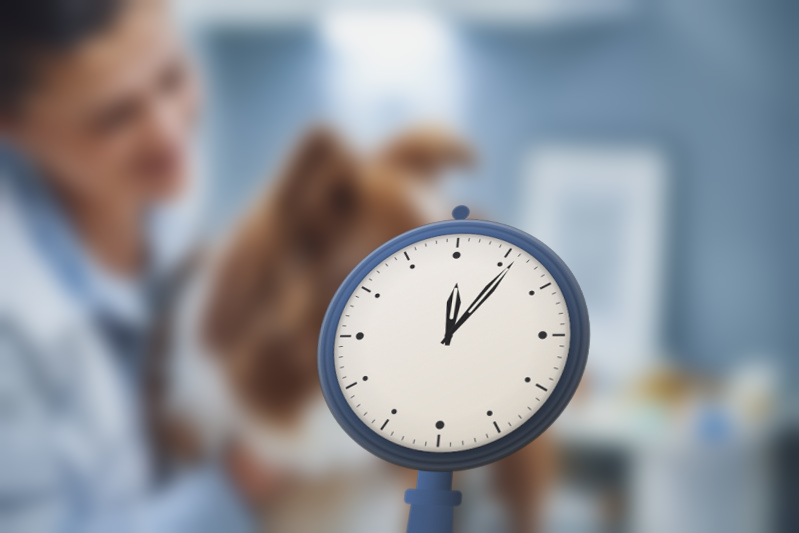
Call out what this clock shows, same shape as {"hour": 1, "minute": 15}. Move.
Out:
{"hour": 12, "minute": 6}
